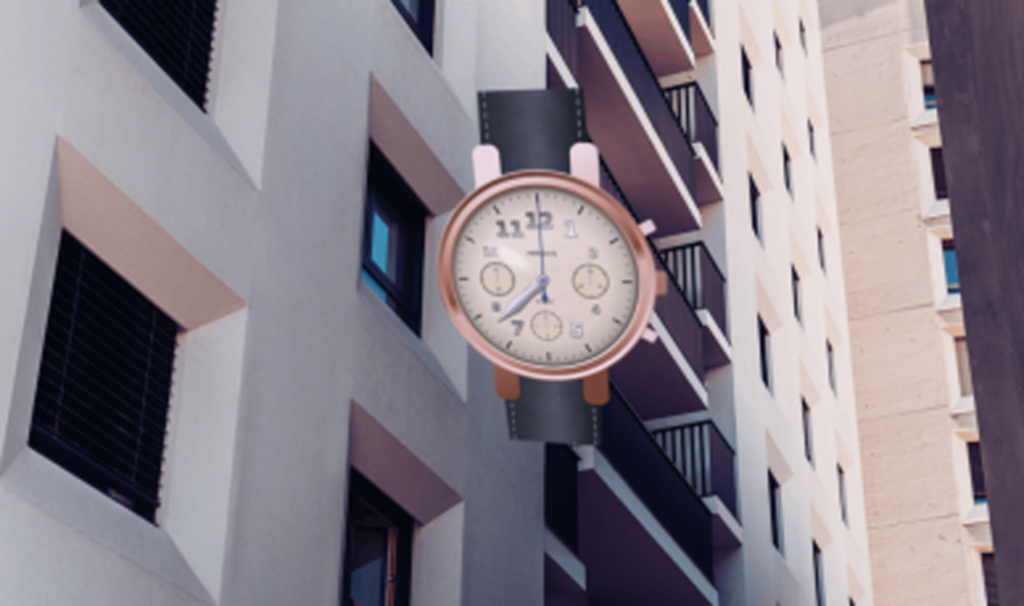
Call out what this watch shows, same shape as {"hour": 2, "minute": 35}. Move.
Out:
{"hour": 7, "minute": 38}
